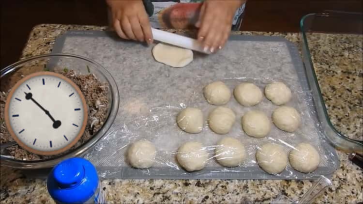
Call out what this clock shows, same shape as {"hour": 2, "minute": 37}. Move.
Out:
{"hour": 4, "minute": 53}
